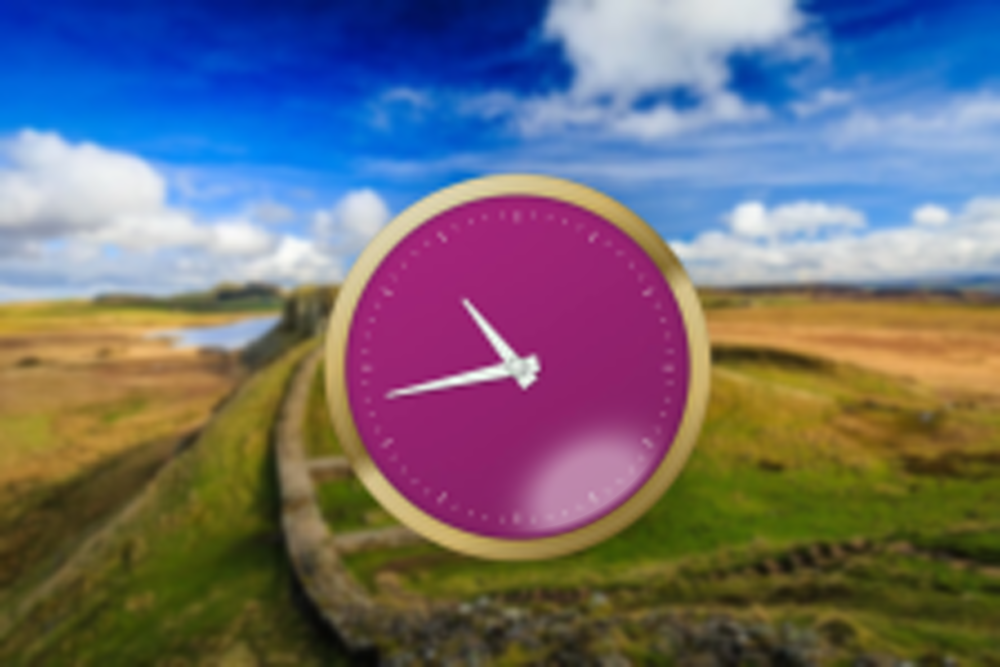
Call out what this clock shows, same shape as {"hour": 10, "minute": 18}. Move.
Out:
{"hour": 10, "minute": 43}
